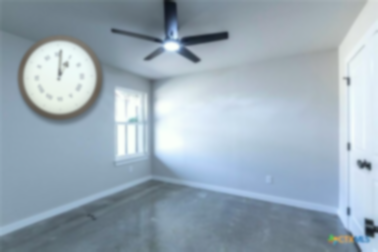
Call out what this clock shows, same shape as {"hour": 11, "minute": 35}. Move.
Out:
{"hour": 1, "minute": 1}
